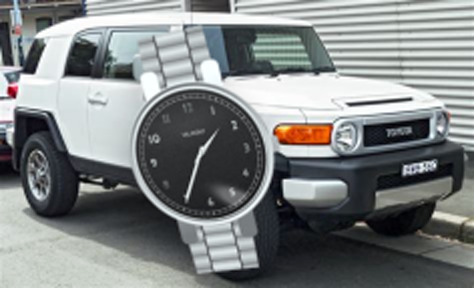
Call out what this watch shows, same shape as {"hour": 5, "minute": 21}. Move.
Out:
{"hour": 1, "minute": 35}
